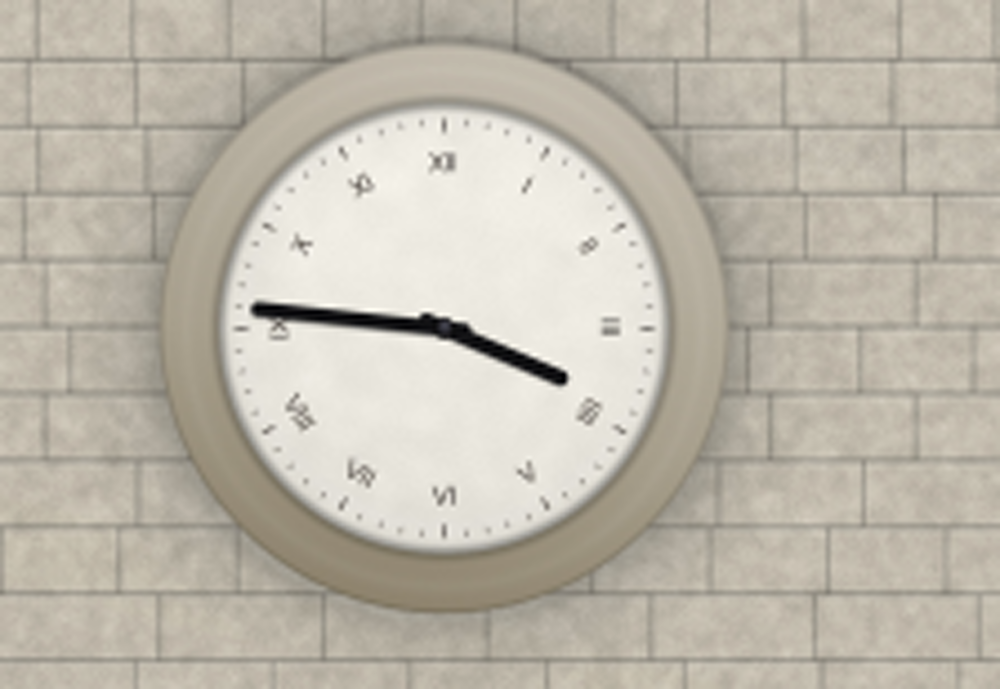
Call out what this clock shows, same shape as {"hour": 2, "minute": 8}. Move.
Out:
{"hour": 3, "minute": 46}
